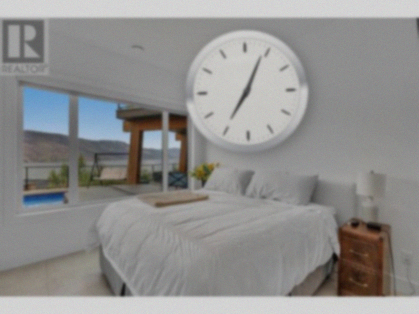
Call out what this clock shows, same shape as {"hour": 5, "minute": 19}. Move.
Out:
{"hour": 7, "minute": 4}
